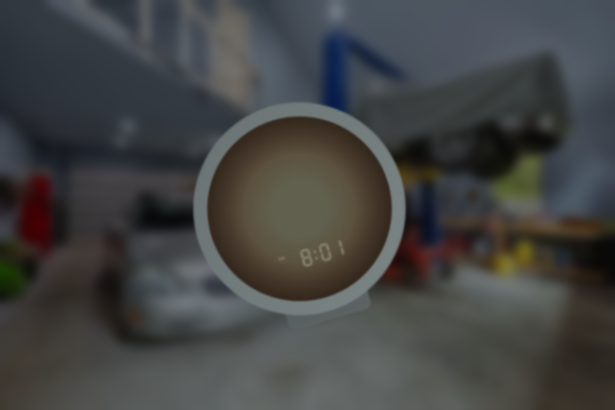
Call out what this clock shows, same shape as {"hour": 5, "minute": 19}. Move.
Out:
{"hour": 8, "minute": 1}
